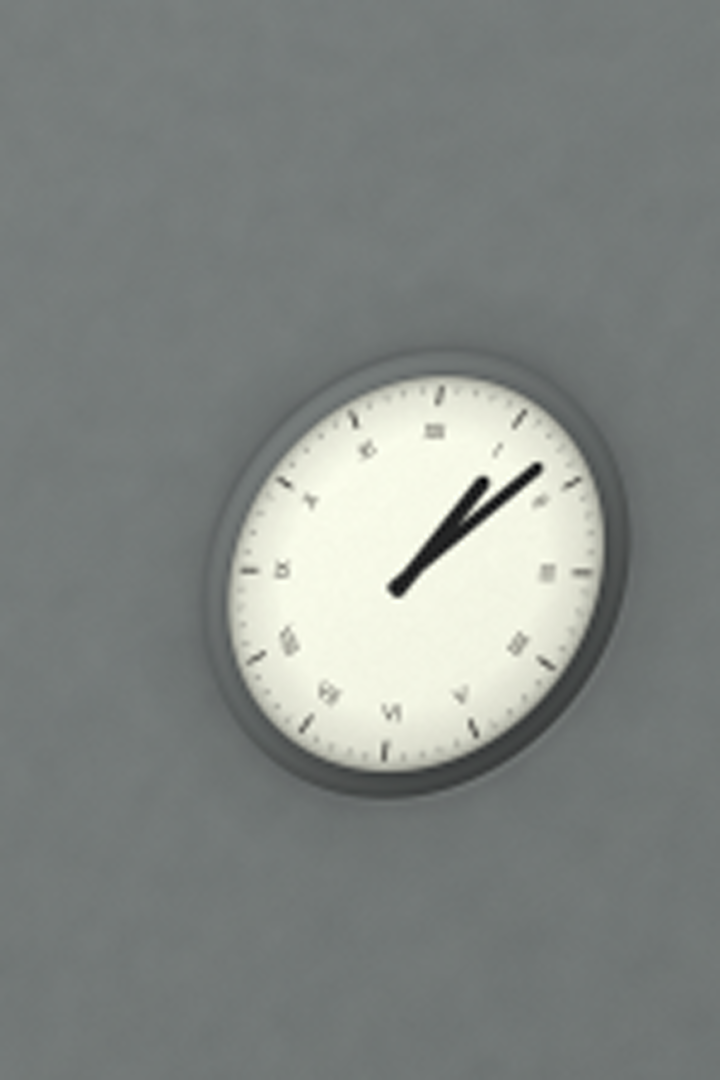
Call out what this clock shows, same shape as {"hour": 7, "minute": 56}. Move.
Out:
{"hour": 1, "minute": 8}
